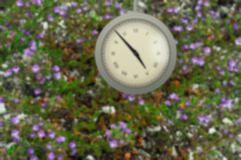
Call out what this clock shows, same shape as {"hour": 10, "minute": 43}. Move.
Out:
{"hour": 4, "minute": 53}
